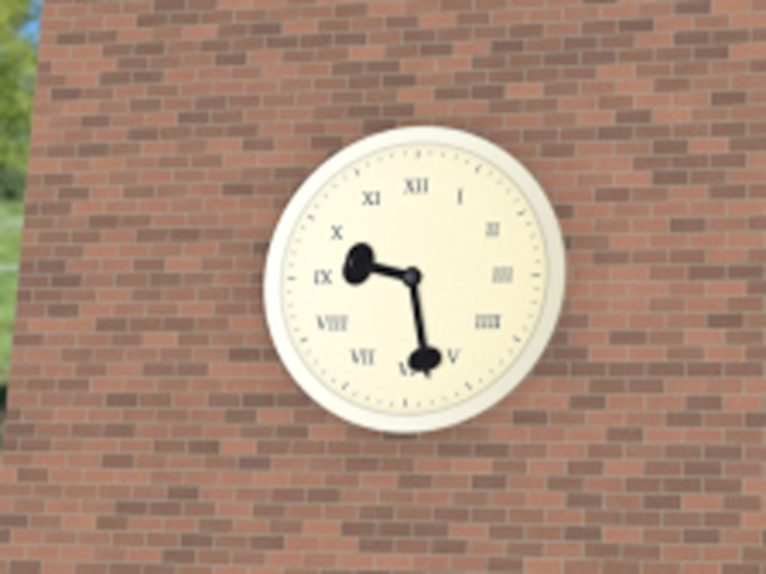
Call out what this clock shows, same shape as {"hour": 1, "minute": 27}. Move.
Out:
{"hour": 9, "minute": 28}
